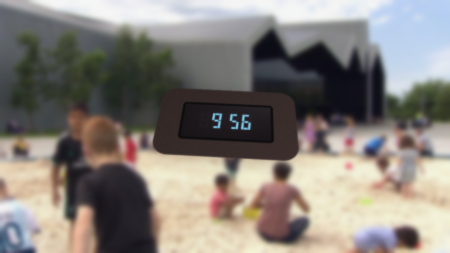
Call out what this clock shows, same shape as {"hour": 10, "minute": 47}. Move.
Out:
{"hour": 9, "minute": 56}
